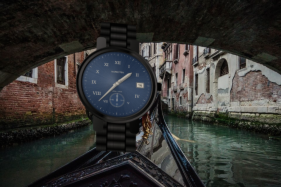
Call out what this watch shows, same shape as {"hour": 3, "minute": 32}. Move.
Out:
{"hour": 1, "minute": 37}
